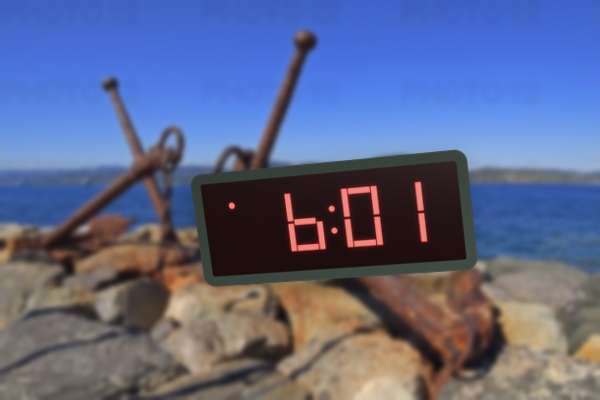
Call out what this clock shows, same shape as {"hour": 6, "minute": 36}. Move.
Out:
{"hour": 6, "minute": 1}
